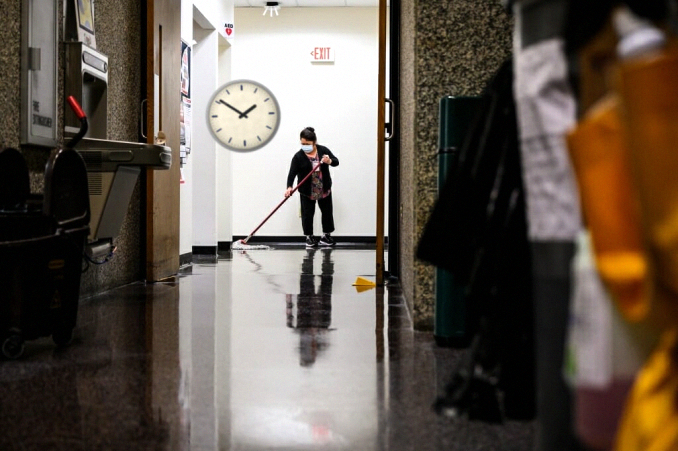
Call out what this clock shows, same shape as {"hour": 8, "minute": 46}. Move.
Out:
{"hour": 1, "minute": 51}
